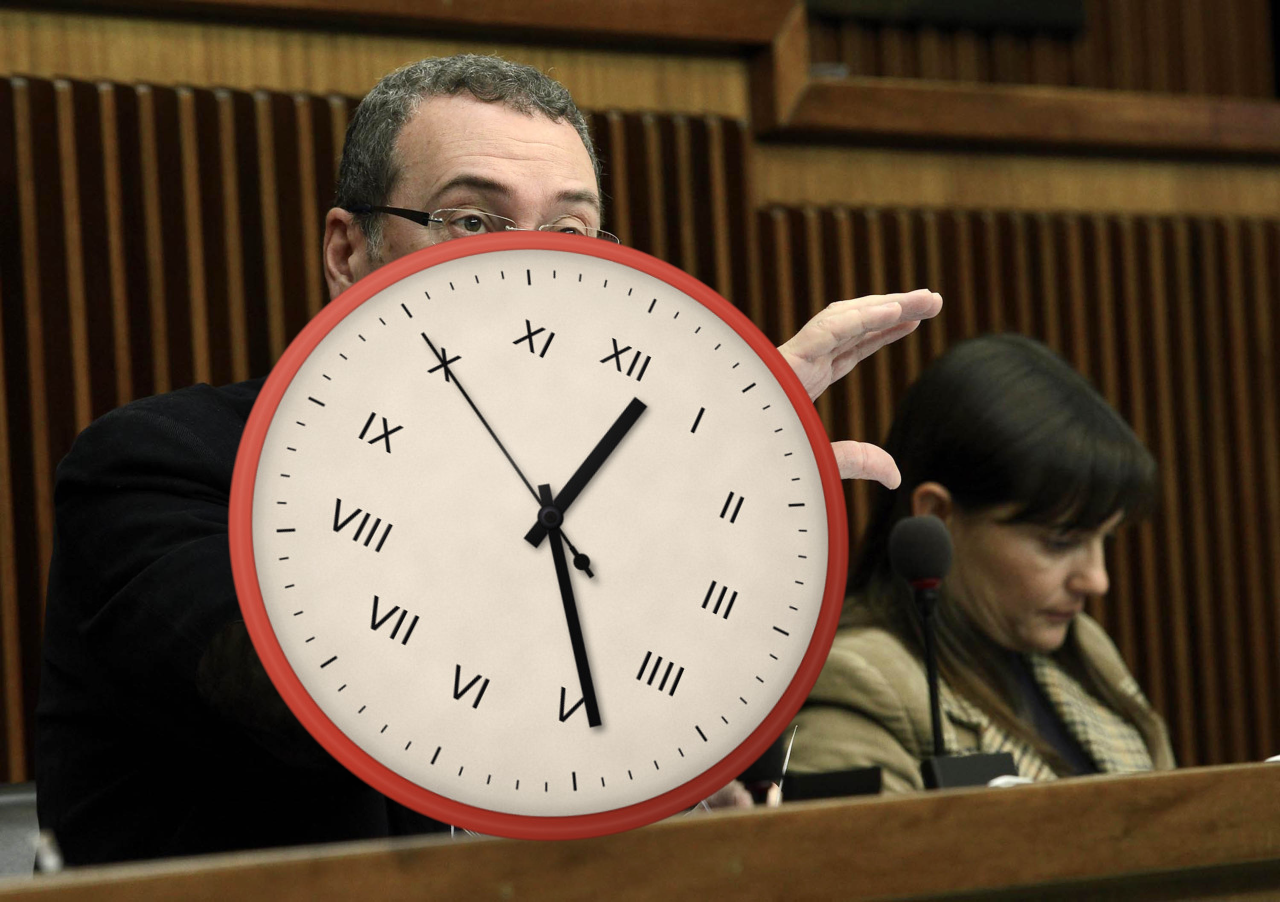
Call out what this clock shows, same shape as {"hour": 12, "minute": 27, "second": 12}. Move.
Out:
{"hour": 12, "minute": 23, "second": 50}
